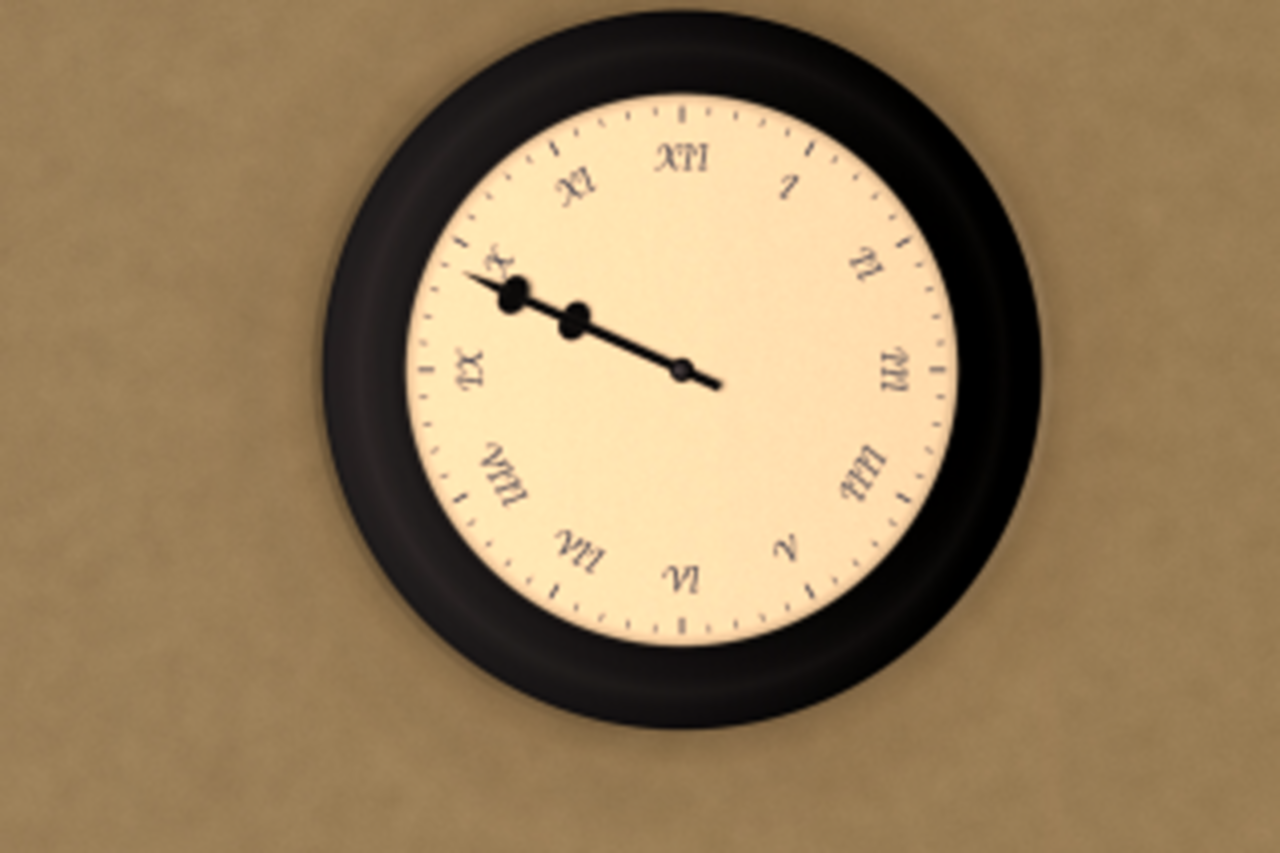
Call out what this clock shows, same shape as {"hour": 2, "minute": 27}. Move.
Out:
{"hour": 9, "minute": 49}
